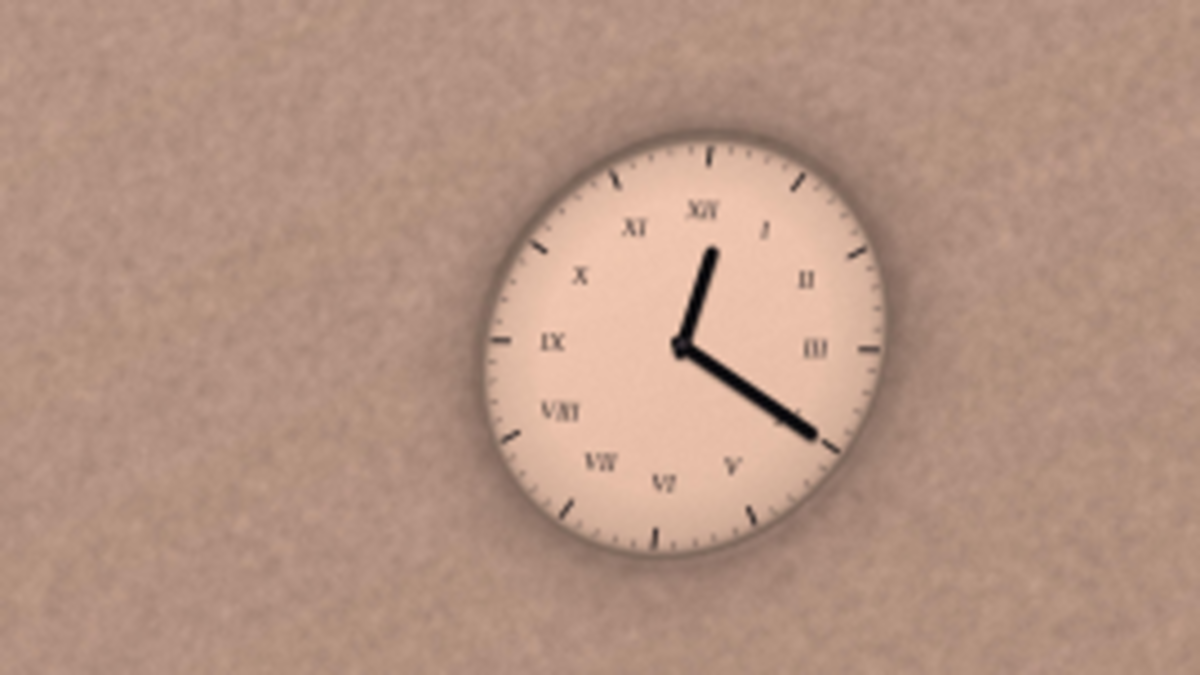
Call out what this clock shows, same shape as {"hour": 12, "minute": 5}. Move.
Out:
{"hour": 12, "minute": 20}
